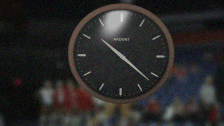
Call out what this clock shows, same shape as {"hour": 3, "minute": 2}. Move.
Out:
{"hour": 10, "minute": 22}
